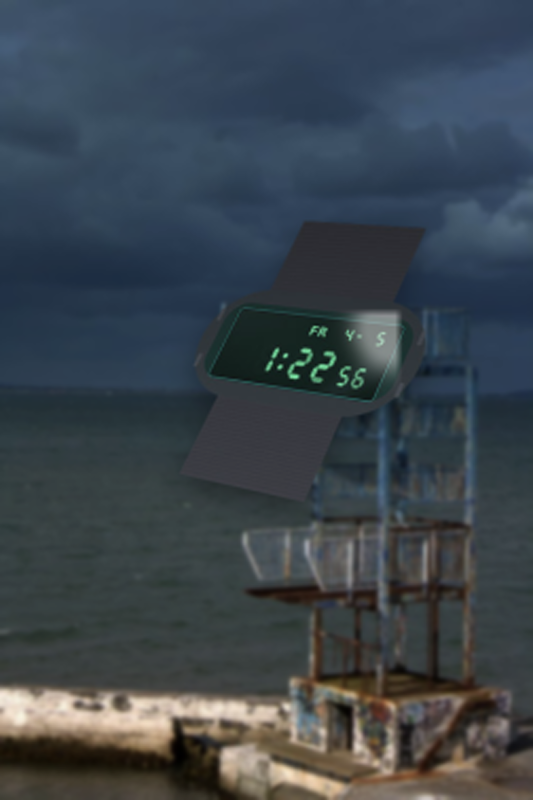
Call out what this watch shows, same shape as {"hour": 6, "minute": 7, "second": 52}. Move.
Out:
{"hour": 1, "minute": 22, "second": 56}
